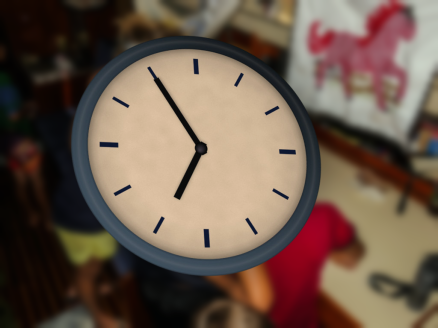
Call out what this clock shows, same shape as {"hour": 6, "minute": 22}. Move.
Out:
{"hour": 6, "minute": 55}
